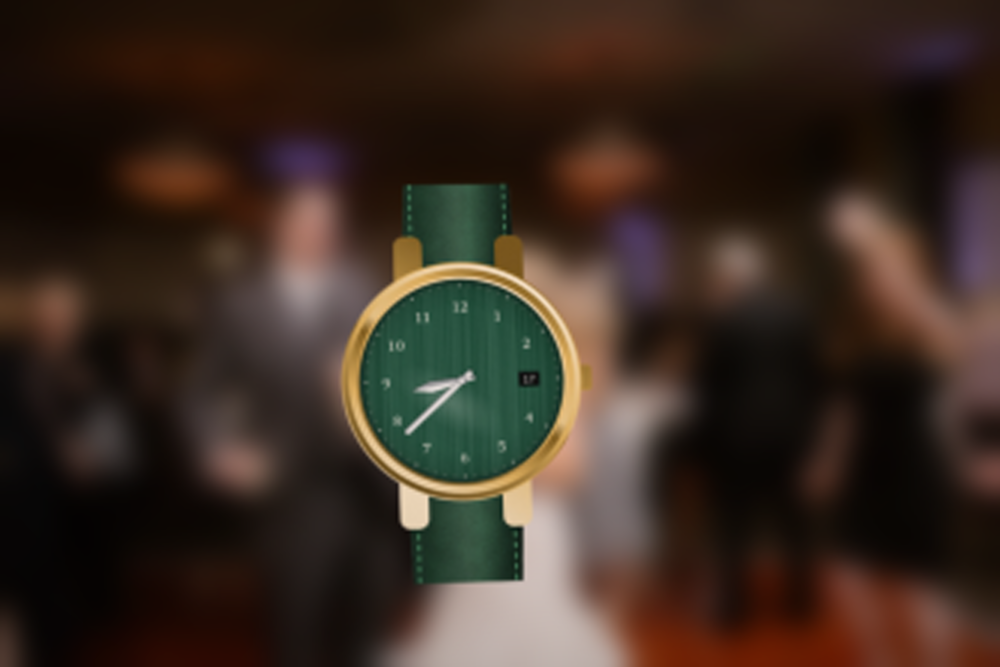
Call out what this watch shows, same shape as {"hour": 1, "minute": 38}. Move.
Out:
{"hour": 8, "minute": 38}
